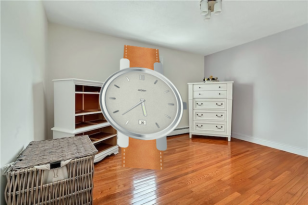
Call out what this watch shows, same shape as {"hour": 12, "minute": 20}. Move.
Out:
{"hour": 5, "minute": 38}
